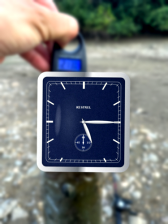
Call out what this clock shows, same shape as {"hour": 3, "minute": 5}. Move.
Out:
{"hour": 5, "minute": 15}
